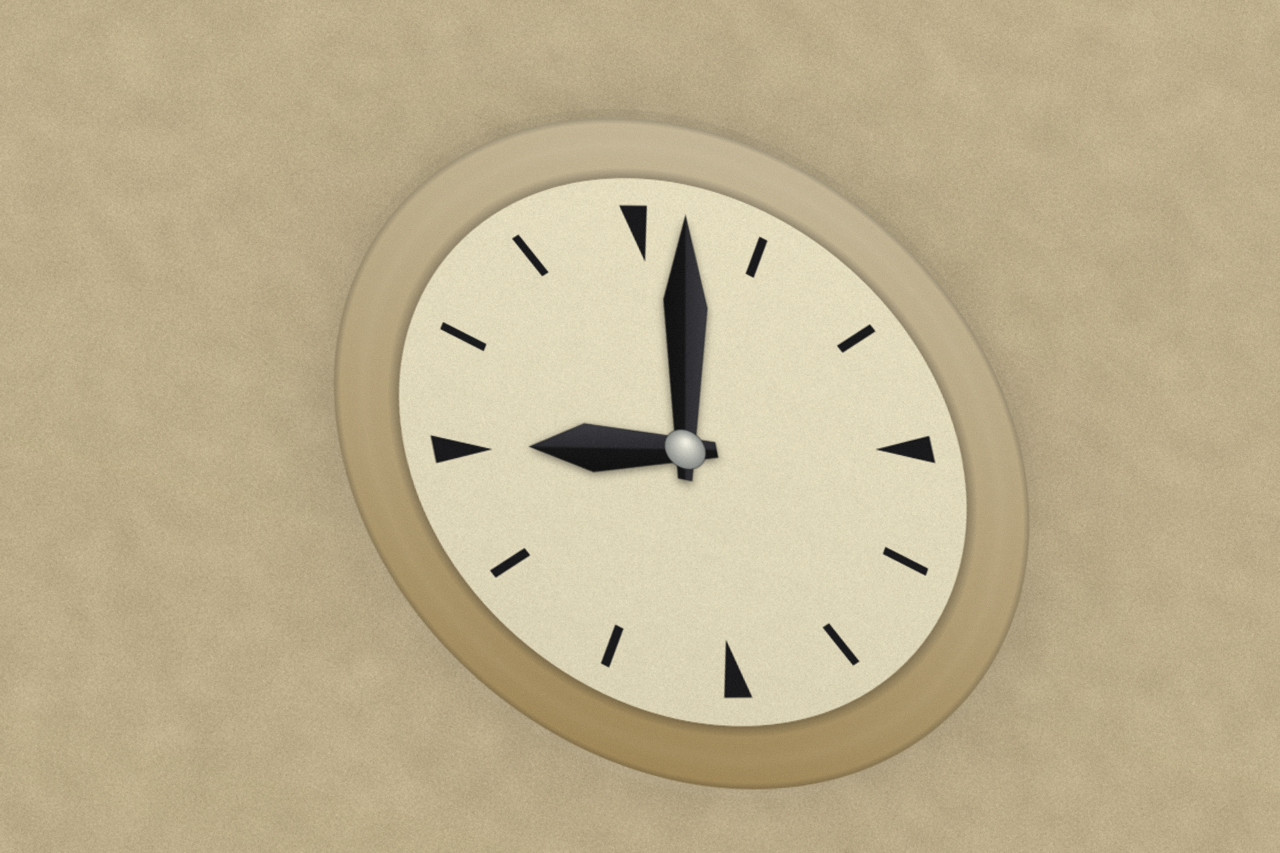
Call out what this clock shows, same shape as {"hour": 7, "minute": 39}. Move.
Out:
{"hour": 9, "minute": 2}
